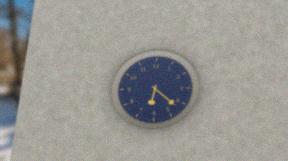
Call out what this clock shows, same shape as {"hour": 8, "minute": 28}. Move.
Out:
{"hour": 6, "minute": 22}
